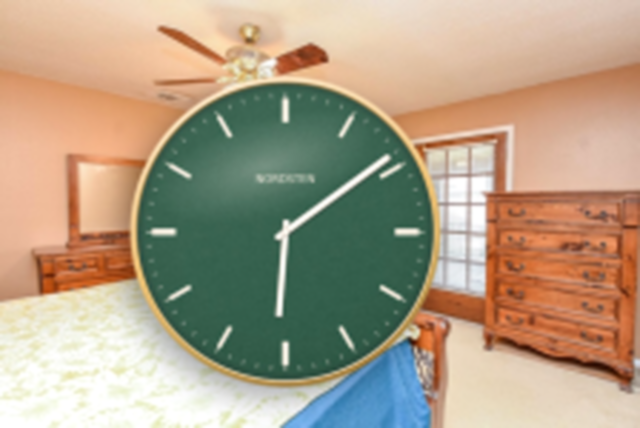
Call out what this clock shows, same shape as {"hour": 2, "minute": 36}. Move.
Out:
{"hour": 6, "minute": 9}
